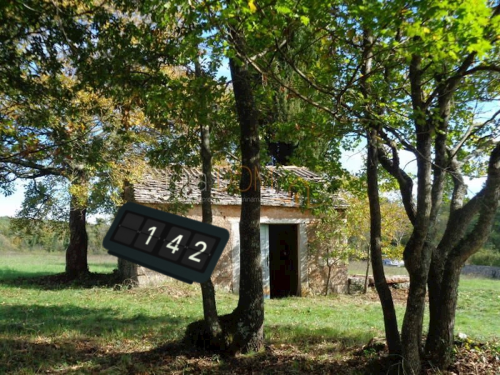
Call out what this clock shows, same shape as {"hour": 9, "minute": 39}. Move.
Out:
{"hour": 1, "minute": 42}
